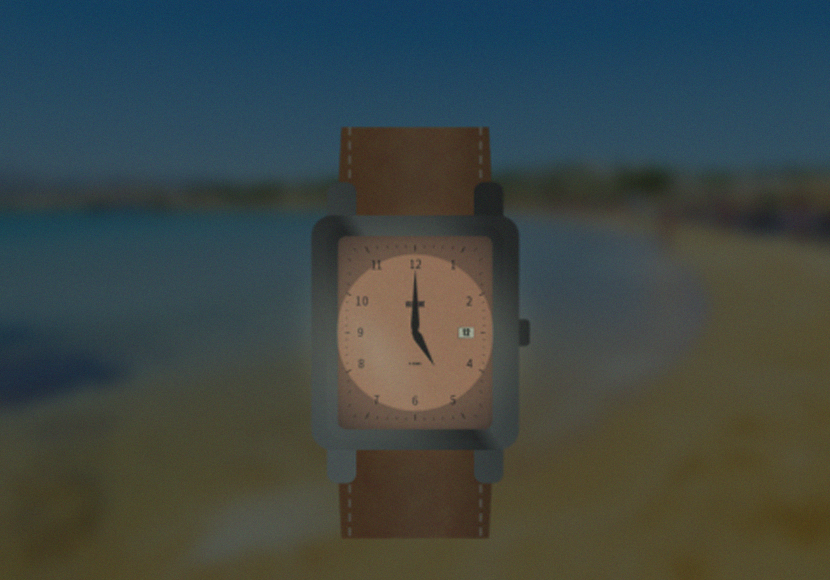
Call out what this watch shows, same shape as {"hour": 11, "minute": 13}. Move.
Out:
{"hour": 5, "minute": 0}
